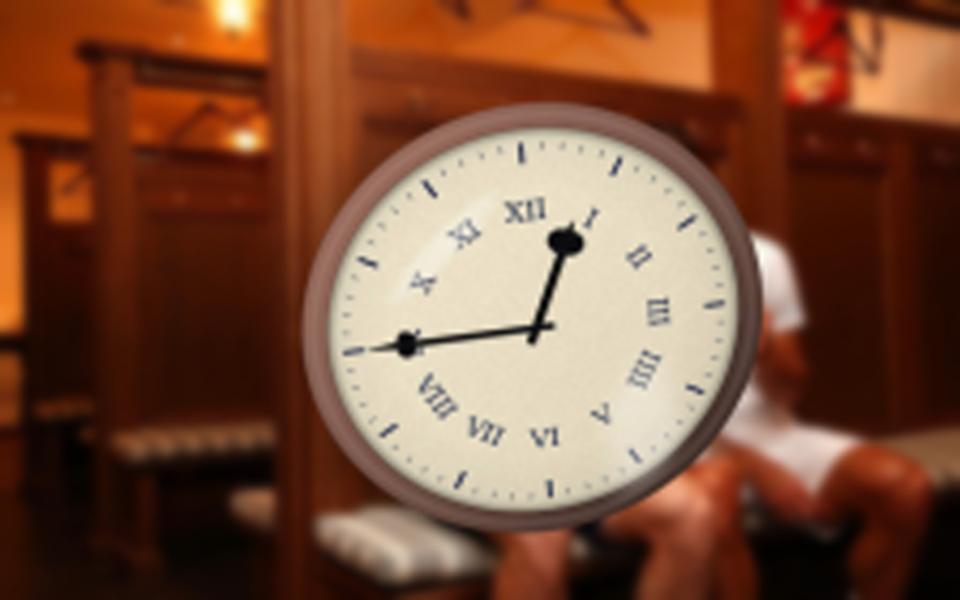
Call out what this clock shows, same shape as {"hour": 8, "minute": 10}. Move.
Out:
{"hour": 12, "minute": 45}
